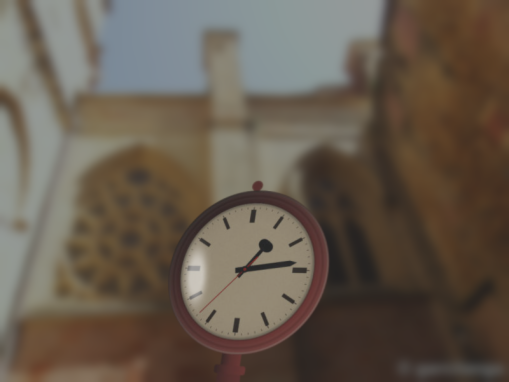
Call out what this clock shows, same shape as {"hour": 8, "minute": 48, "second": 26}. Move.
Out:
{"hour": 1, "minute": 13, "second": 37}
